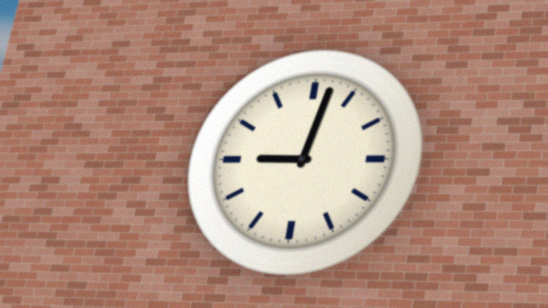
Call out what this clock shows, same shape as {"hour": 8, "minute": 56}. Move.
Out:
{"hour": 9, "minute": 2}
